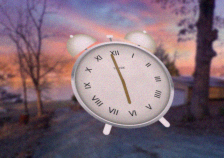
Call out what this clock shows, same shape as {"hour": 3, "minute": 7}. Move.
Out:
{"hour": 5, "minute": 59}
